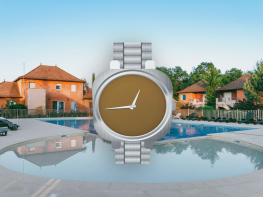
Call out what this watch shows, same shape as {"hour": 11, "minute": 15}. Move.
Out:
{"hour": 12, "minute": 44}
